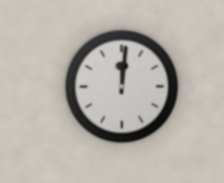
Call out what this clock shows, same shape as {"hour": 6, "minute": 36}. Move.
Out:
{"hour": 12, "minute": 1}
